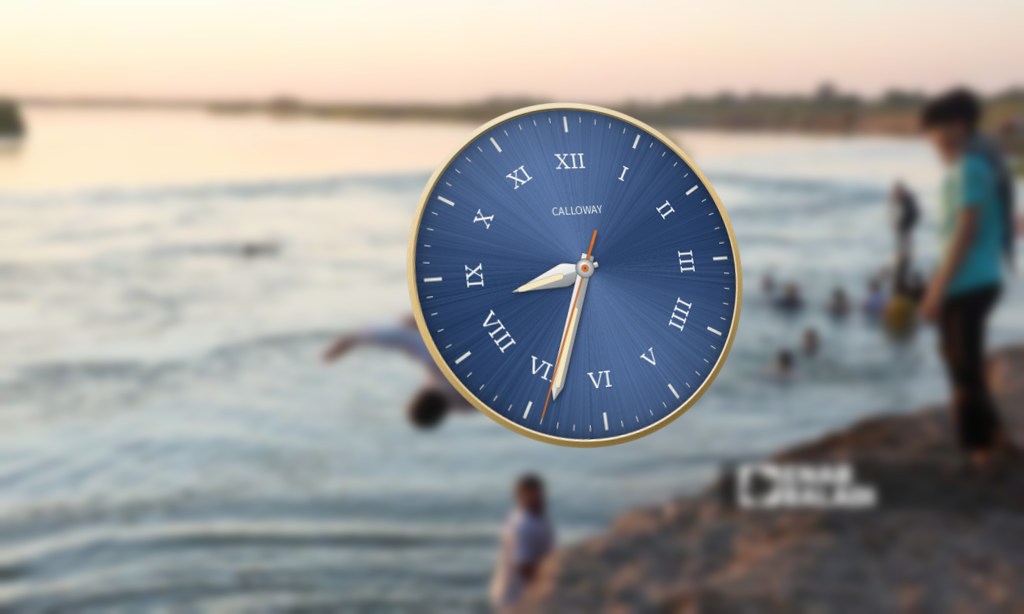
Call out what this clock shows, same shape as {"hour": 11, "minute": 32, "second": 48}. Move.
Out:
{"hour": 8, "minute": 33, "second": 34}
